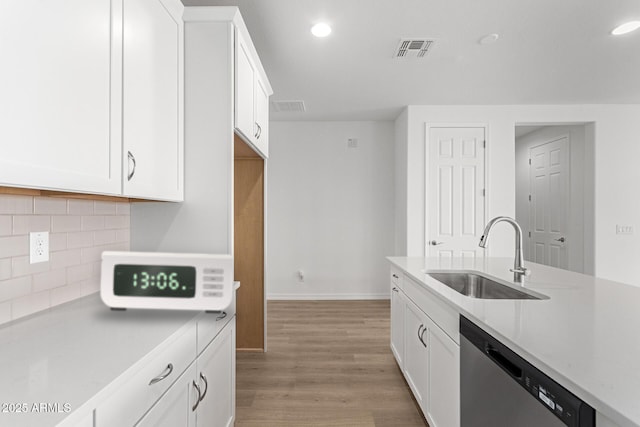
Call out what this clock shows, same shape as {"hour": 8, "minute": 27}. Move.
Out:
{"hour": 13, "minute": 6}
